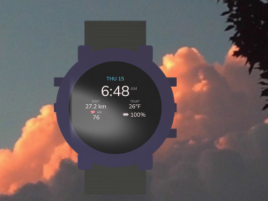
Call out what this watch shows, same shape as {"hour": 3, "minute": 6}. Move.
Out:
{"hour": 6, "minute": 48}
